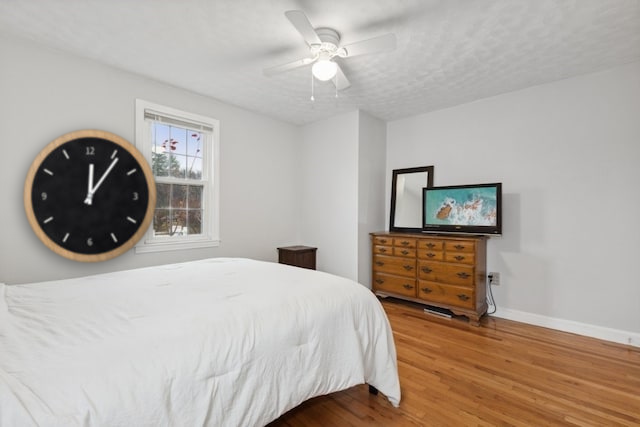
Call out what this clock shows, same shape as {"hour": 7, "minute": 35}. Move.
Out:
{"hour": 12, "minute": 6}
